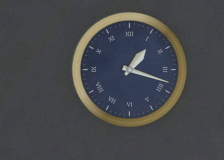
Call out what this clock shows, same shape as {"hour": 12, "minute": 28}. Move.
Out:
{"hour": 1, "minute": 18}
